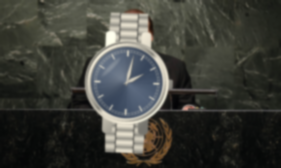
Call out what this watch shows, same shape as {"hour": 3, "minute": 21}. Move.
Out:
{"hour": 2, "minute": 2}
